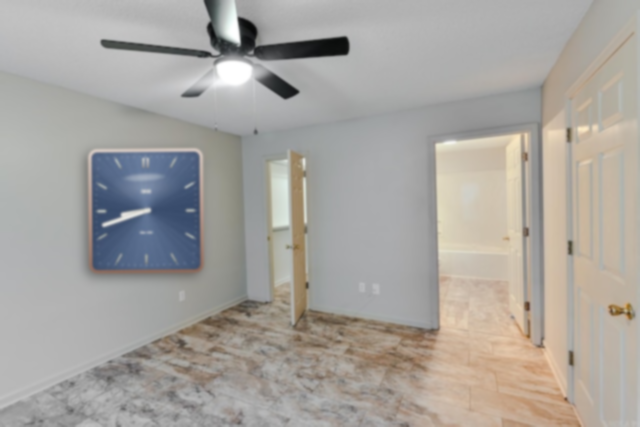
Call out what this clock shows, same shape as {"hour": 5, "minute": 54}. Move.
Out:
{"hour": 8, "minute": 42}
